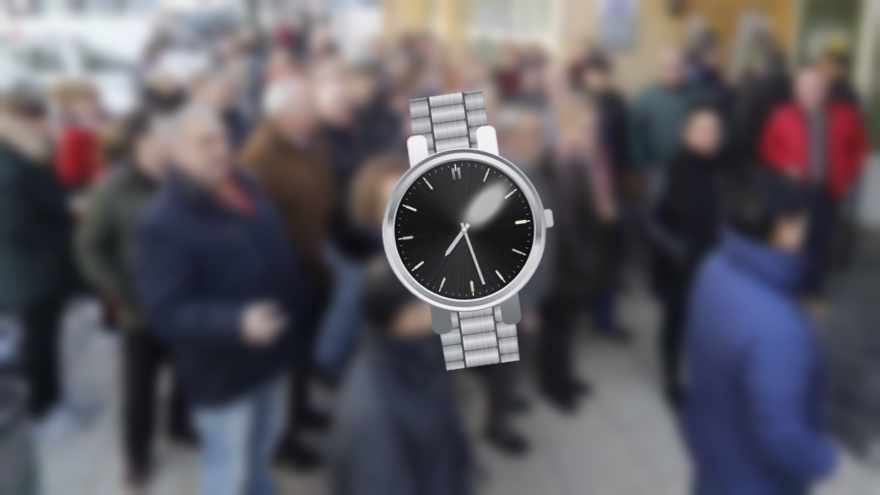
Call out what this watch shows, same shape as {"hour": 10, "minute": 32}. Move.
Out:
{"hour": 7, "minute": 28}
